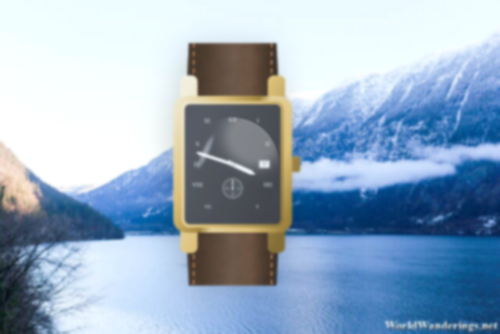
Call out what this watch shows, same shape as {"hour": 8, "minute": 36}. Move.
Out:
{"hour": 3, "minute": 48}
